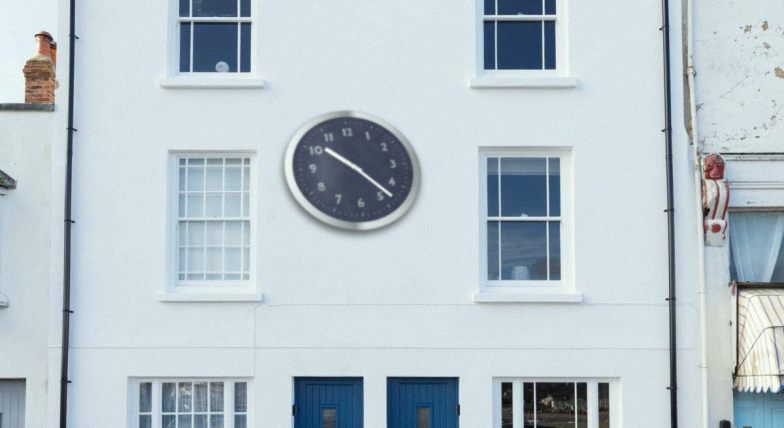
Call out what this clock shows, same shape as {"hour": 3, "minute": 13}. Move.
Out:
{"hour": 10, "minute": 23}
